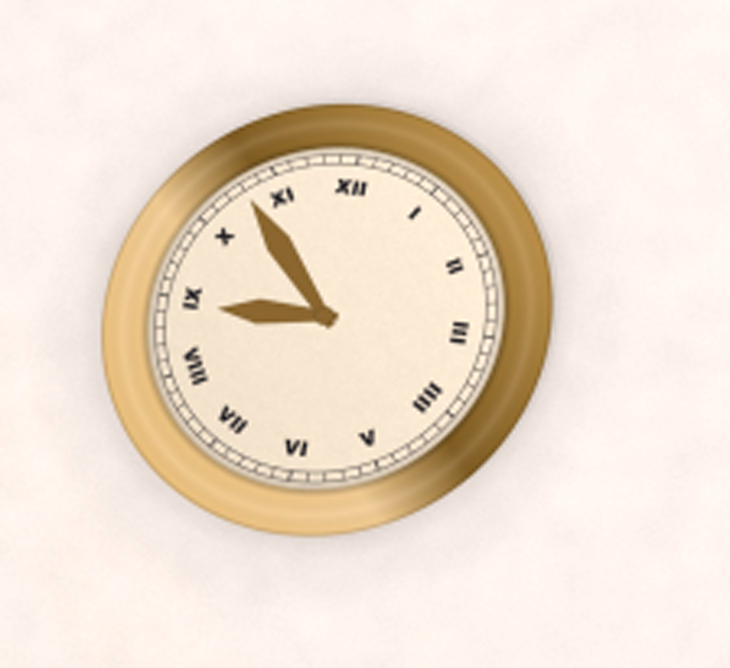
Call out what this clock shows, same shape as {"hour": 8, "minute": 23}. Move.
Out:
{"hour": 8, "minute": 53}
